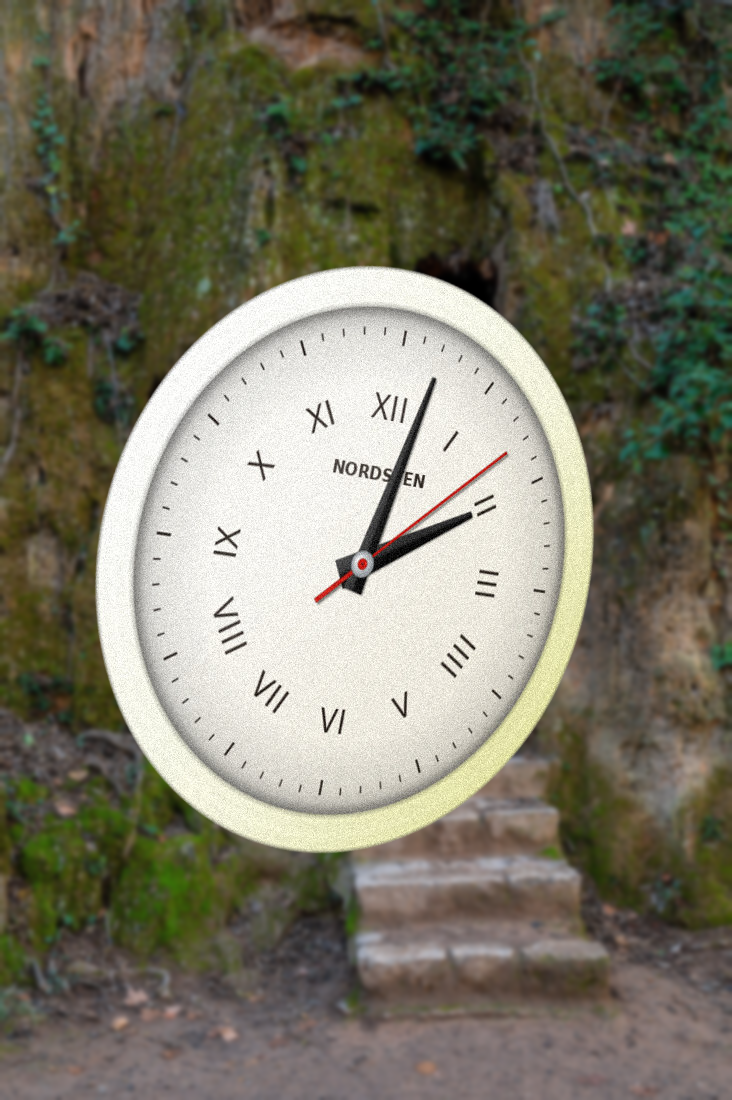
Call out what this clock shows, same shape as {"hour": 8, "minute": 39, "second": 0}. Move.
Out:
{"hour": 2, "minute": 2, "second": 8}
